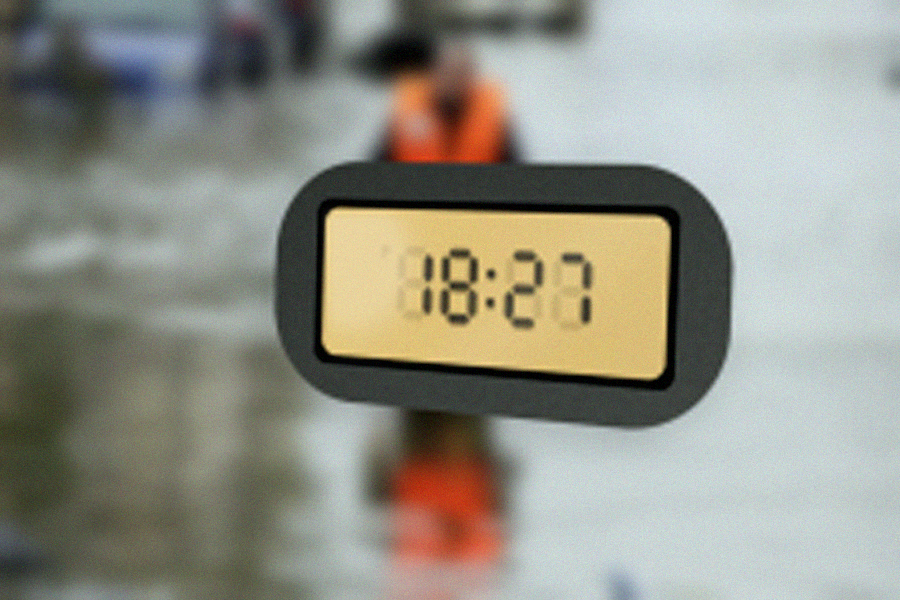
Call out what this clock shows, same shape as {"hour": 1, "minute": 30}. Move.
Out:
{"hour": 18, "minute": 27}
